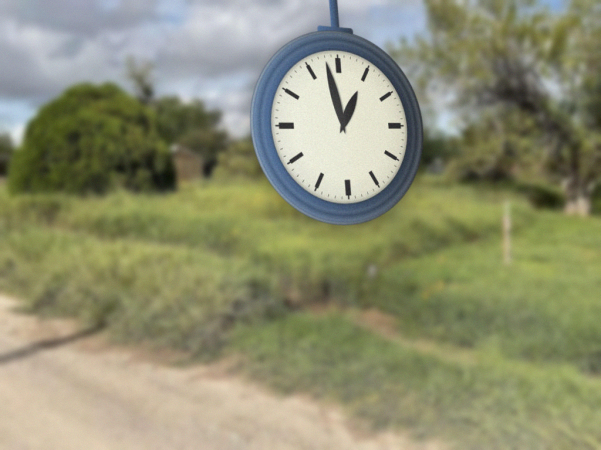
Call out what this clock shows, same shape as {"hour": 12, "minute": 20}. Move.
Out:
{"hour": 12, "minute": 58}
